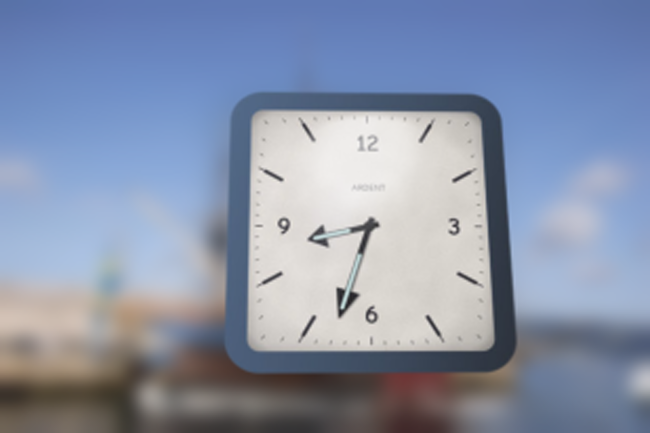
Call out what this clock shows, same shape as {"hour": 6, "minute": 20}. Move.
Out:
{"hour": 8, "minute": 33}
